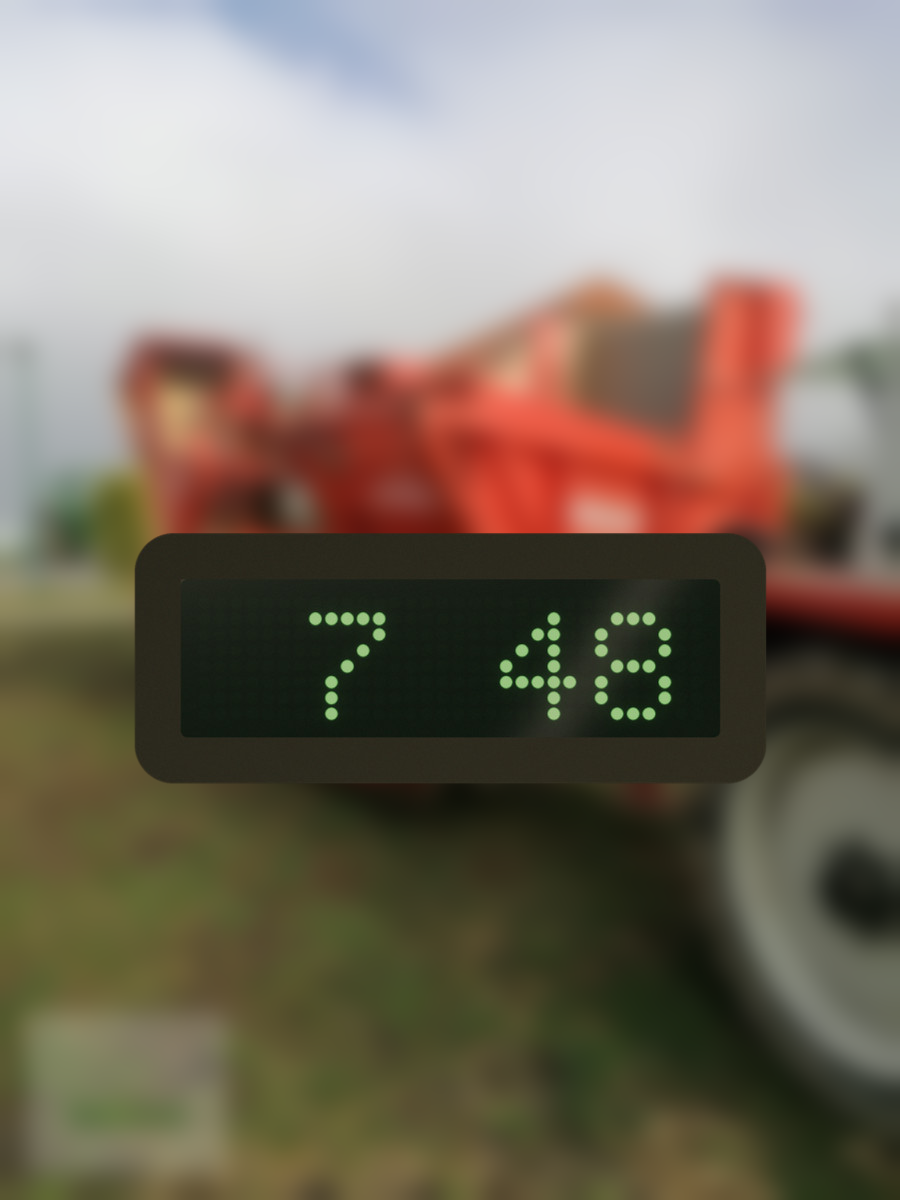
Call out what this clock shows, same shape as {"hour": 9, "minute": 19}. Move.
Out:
{"hour": 7, "minute": 48}
